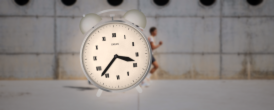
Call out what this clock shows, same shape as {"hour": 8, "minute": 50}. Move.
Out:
{"hour": 3, "minute": 37}
